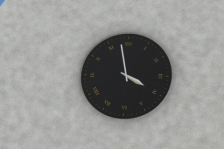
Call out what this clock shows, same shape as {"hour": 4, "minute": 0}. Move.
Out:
{"hour": 3, "minute": 58}
